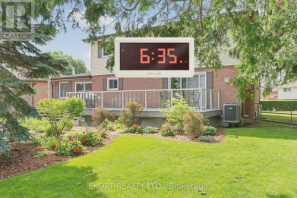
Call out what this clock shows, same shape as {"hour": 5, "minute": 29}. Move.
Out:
{"hour": 6, "minute": 35}
